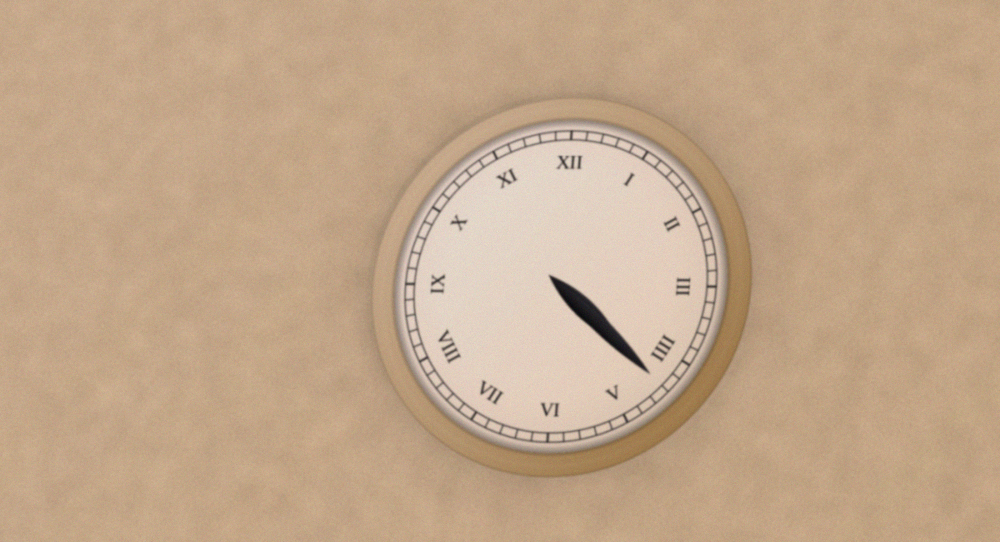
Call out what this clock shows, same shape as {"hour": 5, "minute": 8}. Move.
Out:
{"hour": 4, "minute": 22}
